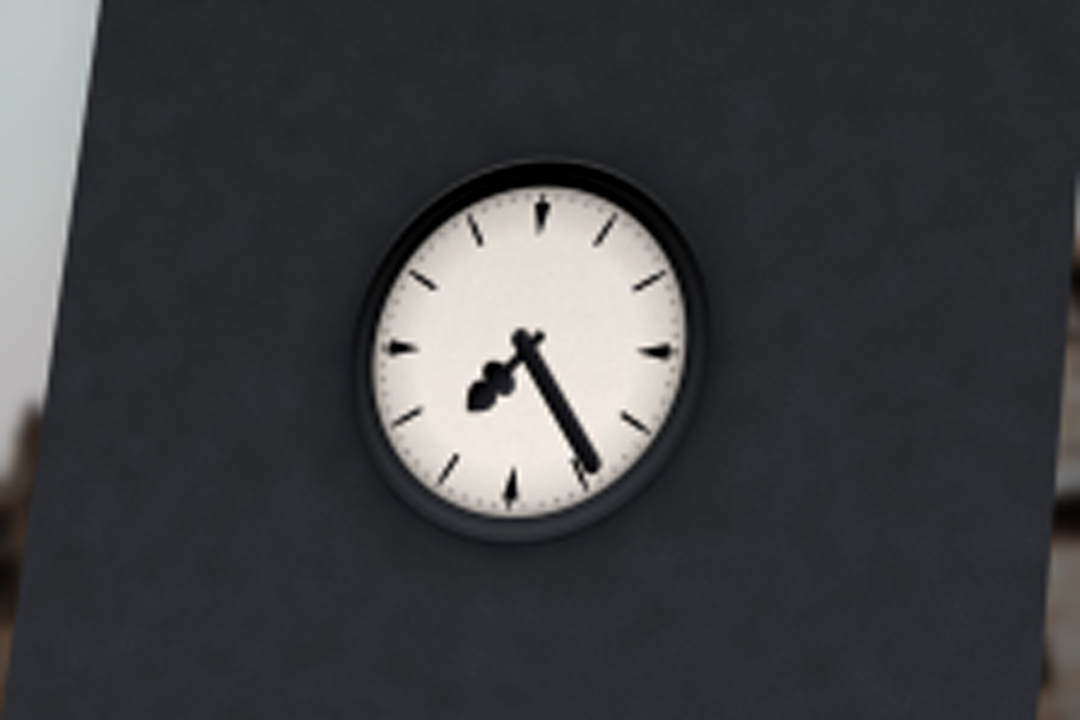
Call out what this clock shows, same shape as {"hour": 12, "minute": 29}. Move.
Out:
{"hour": 7, "minute": 24}
